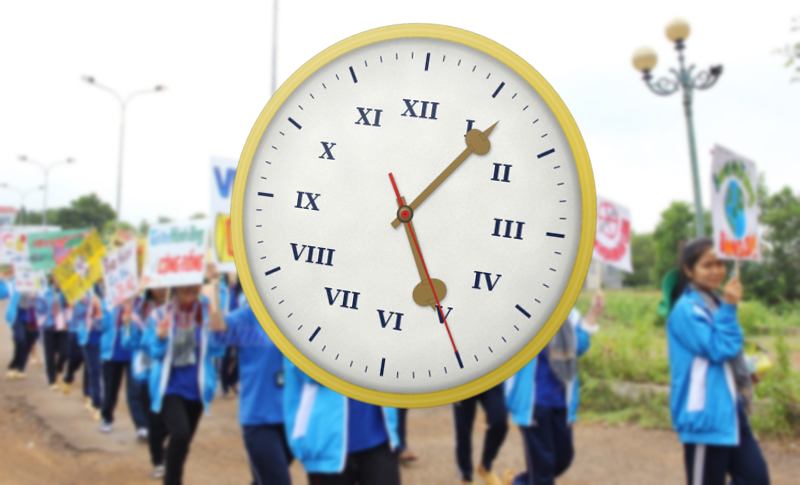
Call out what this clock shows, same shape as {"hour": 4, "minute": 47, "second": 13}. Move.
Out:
{"hour": 5, "minute": 6, "second": 25}
